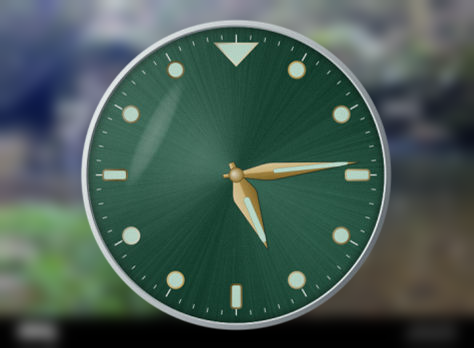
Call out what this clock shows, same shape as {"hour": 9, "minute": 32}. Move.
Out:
{"hour": 5, "minute": 14}
